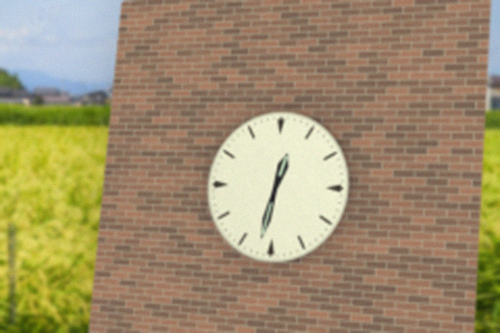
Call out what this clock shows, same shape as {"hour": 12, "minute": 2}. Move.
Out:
{"hour": 12, "minute": 32}
